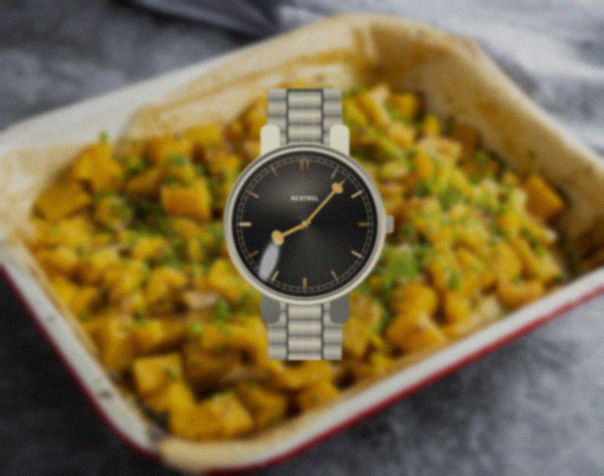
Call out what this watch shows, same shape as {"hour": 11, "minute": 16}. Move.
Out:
{"hour": 8, "minute": 7}
